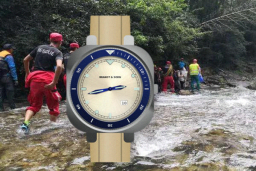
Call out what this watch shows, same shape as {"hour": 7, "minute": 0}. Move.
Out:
{"hour": 2, "minute": 43}
